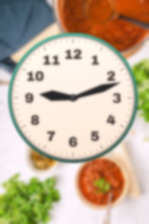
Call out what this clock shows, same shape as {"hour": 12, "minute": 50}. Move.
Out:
{"hour": 9, "minute": 12}
